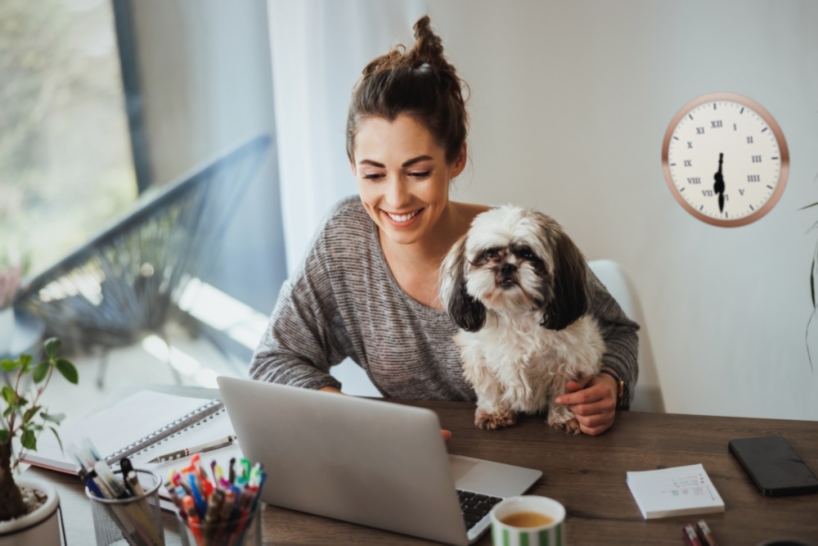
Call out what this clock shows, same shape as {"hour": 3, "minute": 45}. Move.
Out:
{"hour": 6, "minute": 31}
